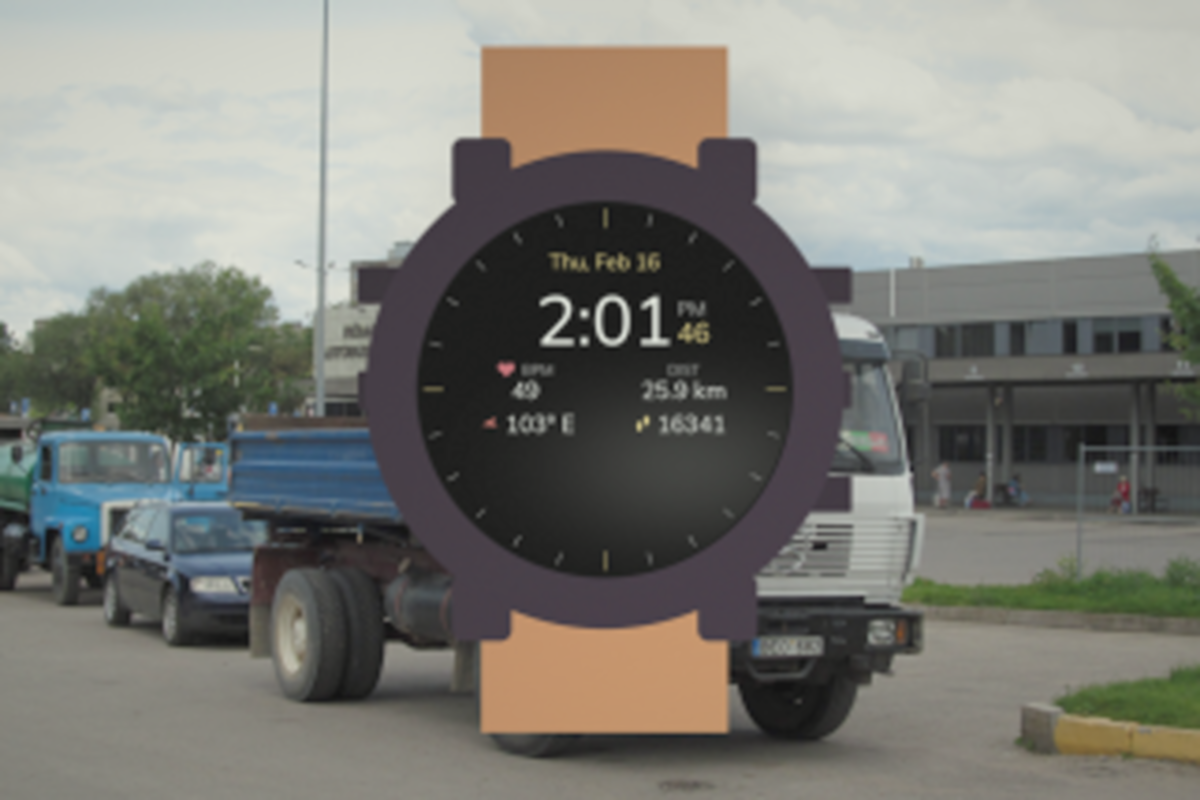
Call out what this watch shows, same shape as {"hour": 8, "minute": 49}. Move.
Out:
{"hour": 2, "minute": 1}
